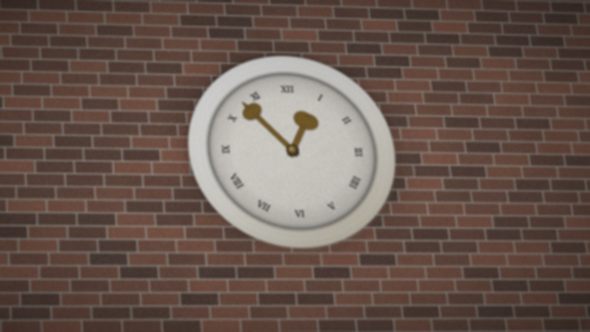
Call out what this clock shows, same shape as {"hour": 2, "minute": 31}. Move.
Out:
{"hour": 12, "minute": 53}
